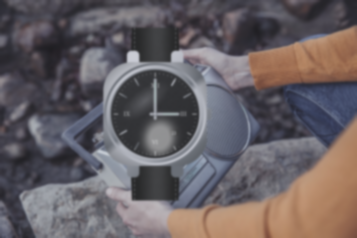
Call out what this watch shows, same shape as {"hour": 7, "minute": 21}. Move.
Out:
{"hour": 3, "minute": 0}
